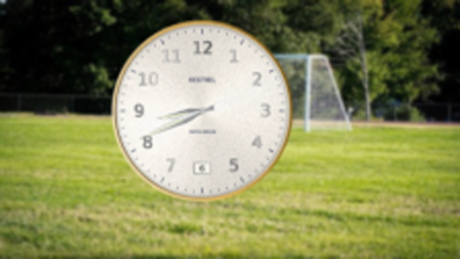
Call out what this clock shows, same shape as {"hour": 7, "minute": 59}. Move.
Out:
{"hour": 8, "minute": 41}
